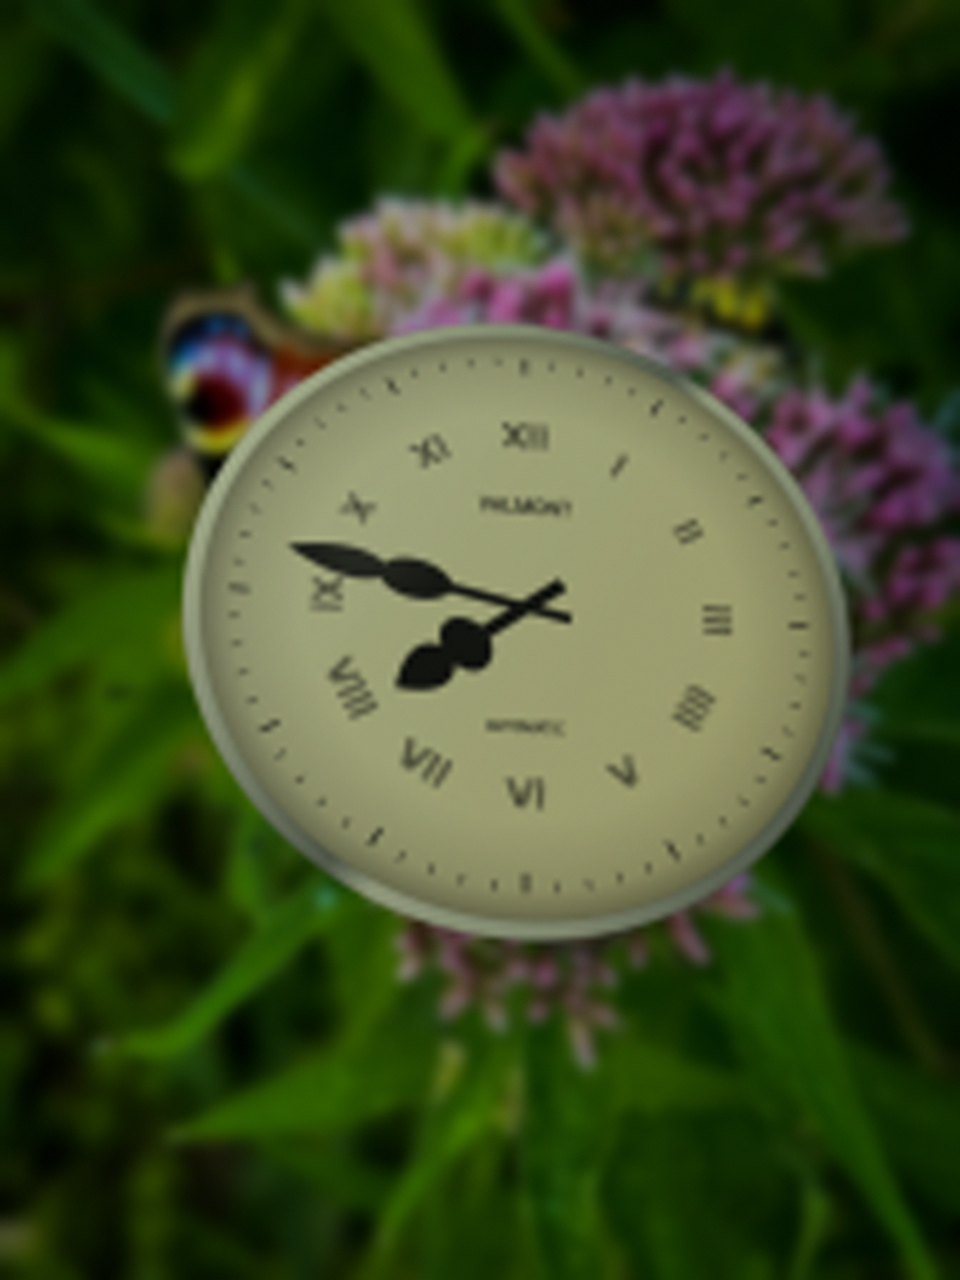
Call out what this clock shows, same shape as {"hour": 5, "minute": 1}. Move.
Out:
{"hour": 7, "minute": 47}
